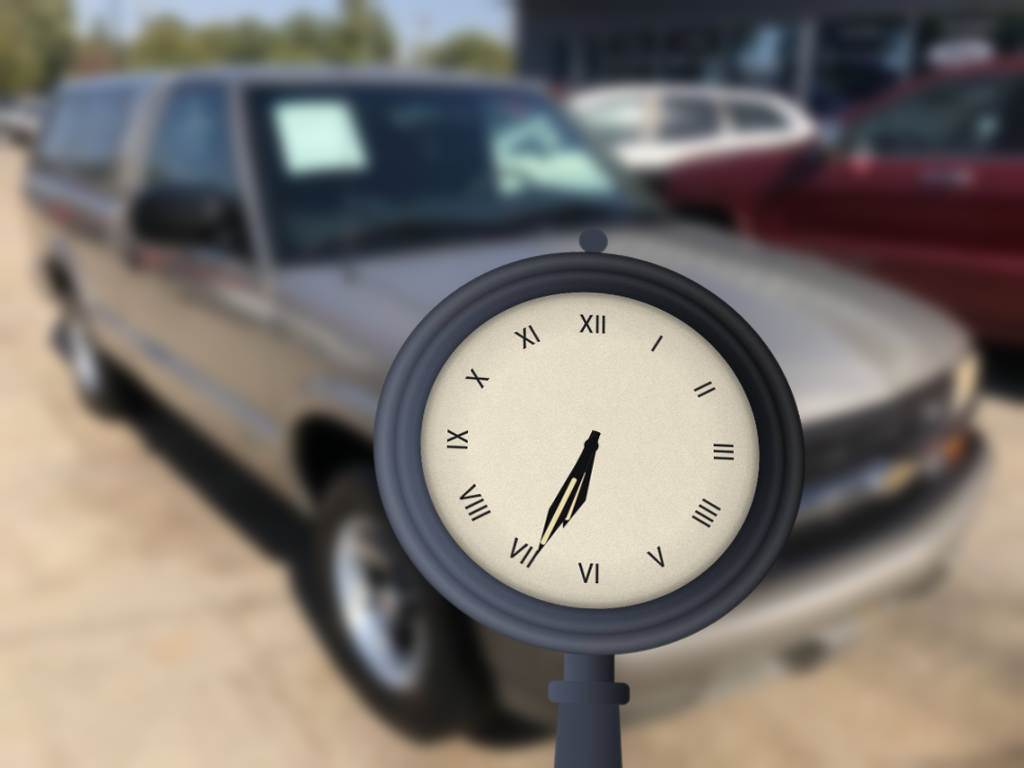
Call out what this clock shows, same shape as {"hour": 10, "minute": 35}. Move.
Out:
{"hour": 6, "minute": 34}
